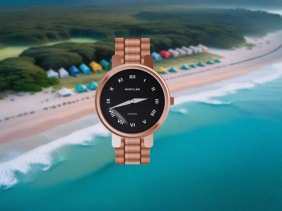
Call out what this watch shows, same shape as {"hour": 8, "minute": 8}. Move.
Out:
{"hour": 2, "minute": 42}
